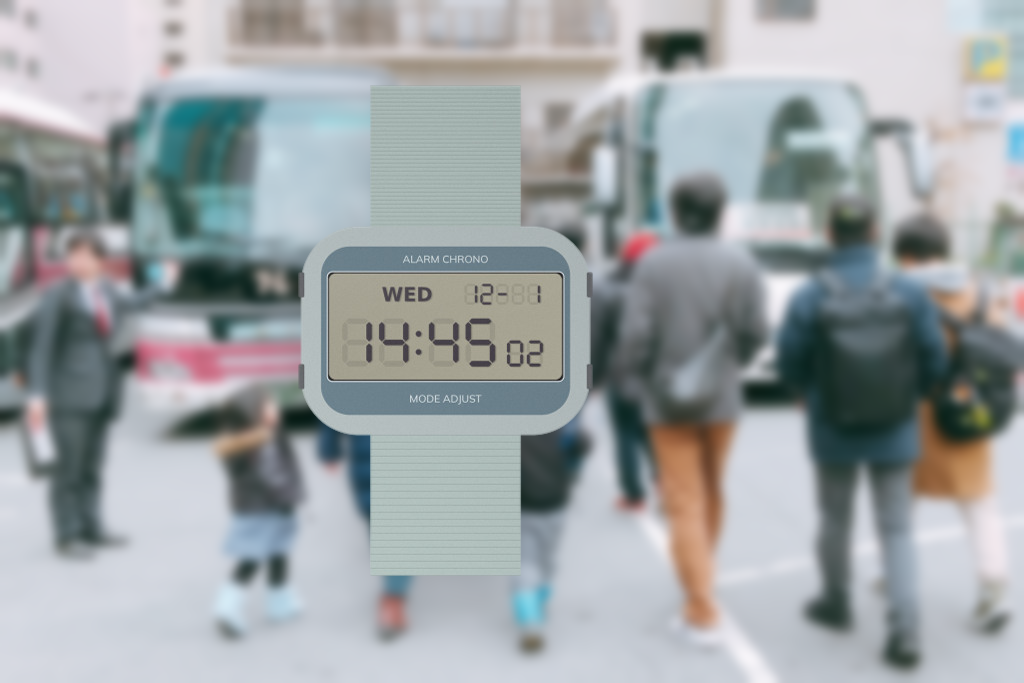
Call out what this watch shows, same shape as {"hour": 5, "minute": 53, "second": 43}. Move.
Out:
{"hour": 14, "minute": 45, "second": 2}
